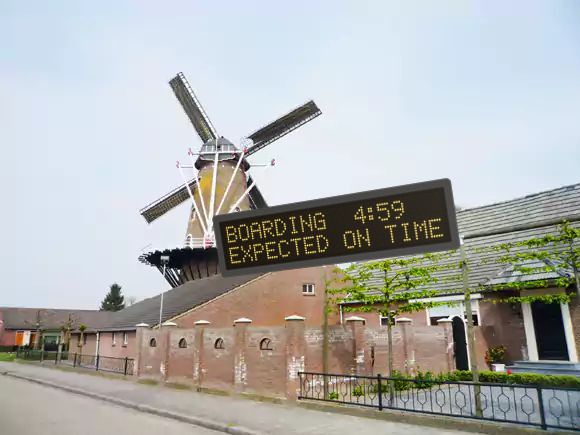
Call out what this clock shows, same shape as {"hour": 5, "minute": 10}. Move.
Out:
{"hour": 4, "minute": 59}
